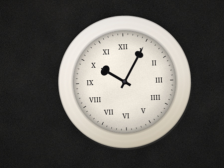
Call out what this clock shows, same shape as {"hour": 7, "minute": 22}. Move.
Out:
{"hour": 10, "minute": 5}
